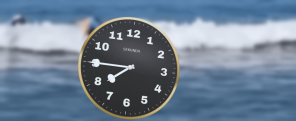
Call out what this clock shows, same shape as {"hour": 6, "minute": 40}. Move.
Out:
{"hour": 7, "minute": 45}
